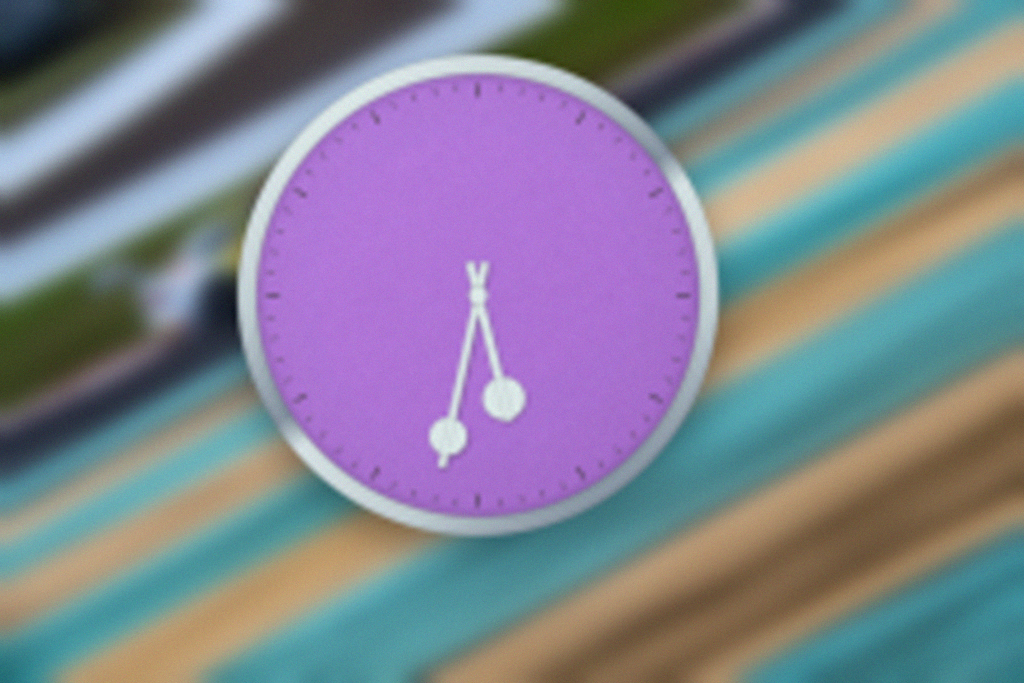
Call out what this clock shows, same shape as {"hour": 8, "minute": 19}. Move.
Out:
{"hour": 5, "minute": 32}
